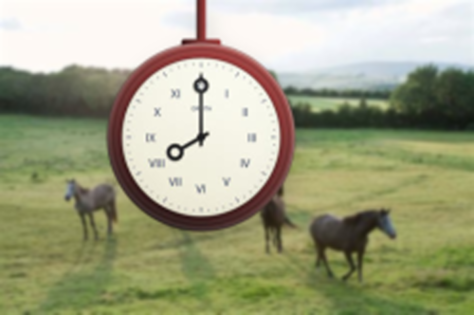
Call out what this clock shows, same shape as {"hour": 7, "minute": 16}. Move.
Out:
{"hour": 8, "minute": 0}
